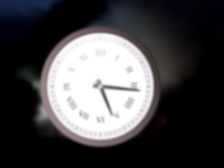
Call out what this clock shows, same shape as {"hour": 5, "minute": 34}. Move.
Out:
{"hour": 5, "minute": 16}
